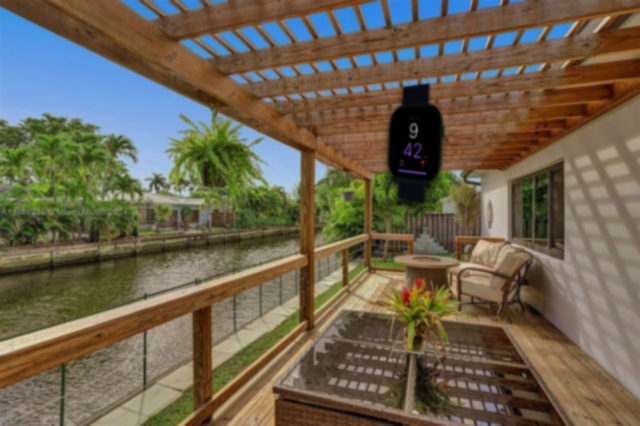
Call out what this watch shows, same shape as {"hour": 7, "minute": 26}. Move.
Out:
{"hour": 9, "minute": 42}
